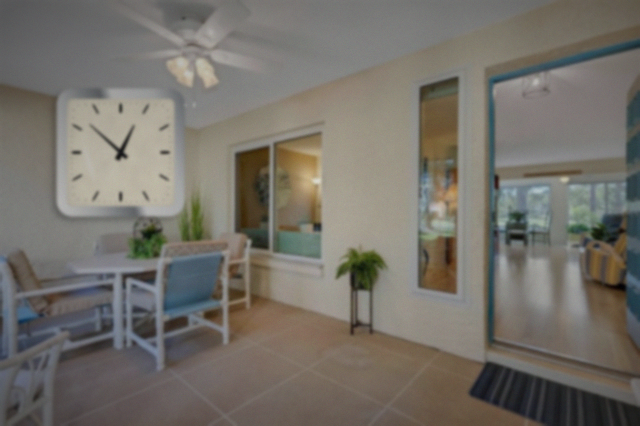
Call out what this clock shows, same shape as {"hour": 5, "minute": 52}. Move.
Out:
{"hour": 12, "minute": 52}
